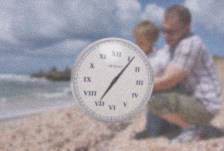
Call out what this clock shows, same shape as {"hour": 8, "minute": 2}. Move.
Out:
{"hour": 7, "minute": 6}
